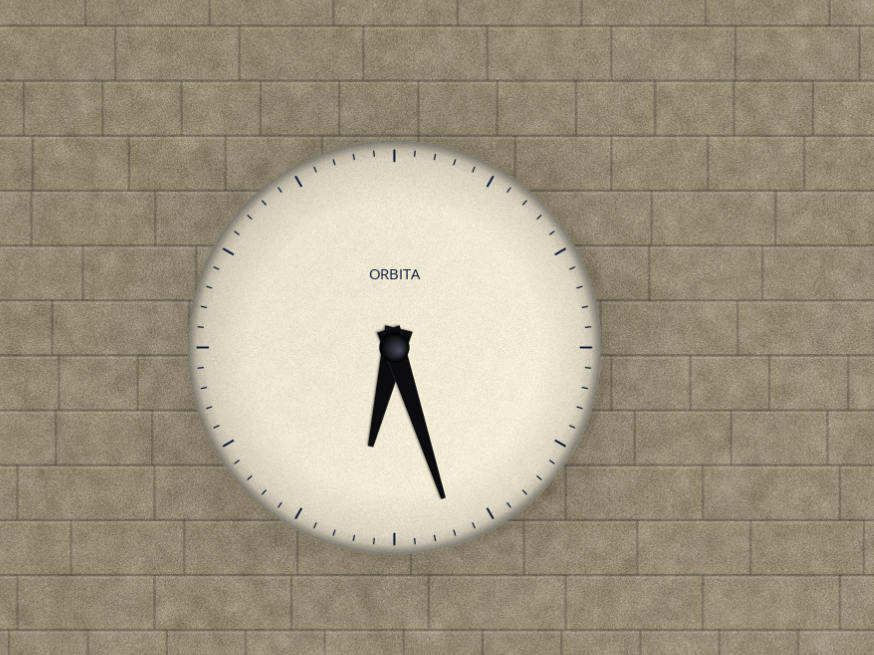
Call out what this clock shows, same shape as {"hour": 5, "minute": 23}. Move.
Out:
{"hour": 6, "minute": 27}
